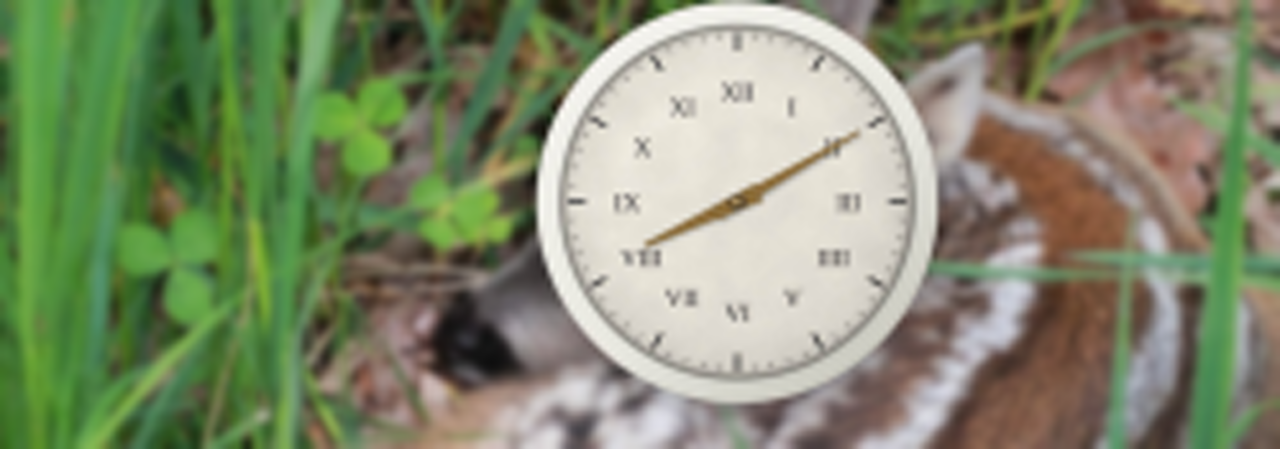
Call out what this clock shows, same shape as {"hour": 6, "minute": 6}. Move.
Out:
{"hour": 8, "minute": 10}
